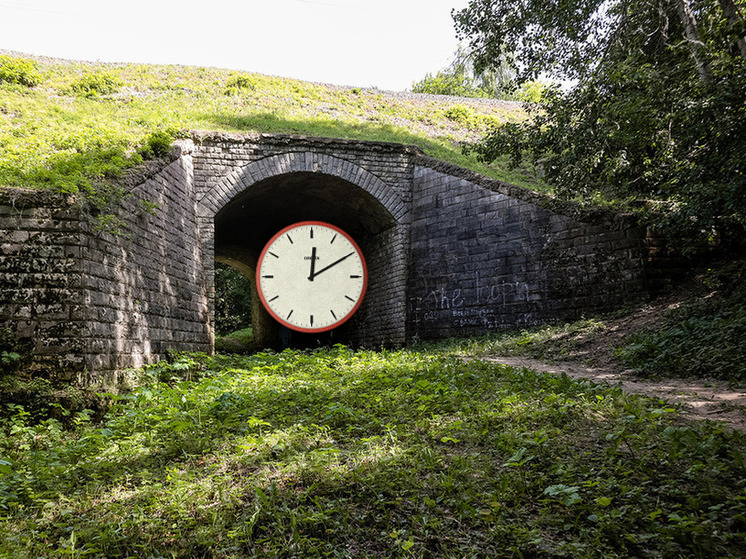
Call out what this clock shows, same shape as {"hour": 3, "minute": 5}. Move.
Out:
{"hour": 12, "minute": 10}
